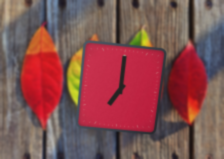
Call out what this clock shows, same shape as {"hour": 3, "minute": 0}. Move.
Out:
{"hour": 7, "minute": 0}
